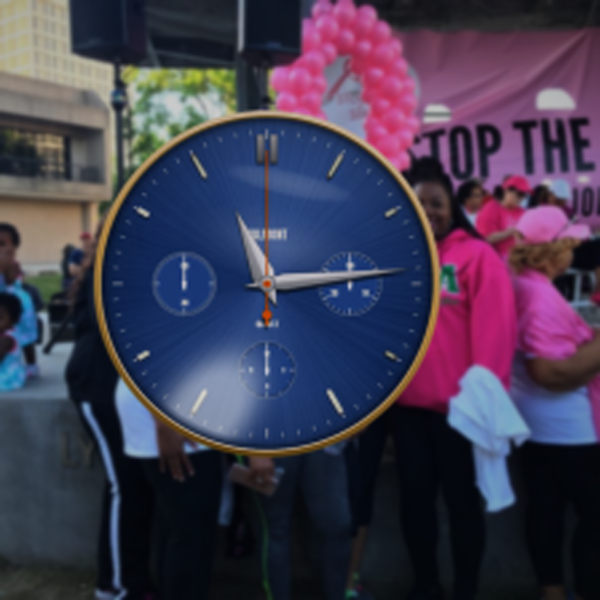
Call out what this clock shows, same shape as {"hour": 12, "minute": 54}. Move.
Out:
{"hour": 11, "minute": 14}
